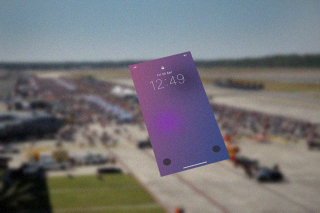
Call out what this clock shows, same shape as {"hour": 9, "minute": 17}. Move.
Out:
{"hour": 12, "minute": 49}
